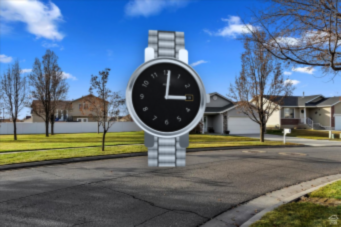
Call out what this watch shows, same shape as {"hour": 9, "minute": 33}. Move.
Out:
{"hour": 3, "minute": 1}
